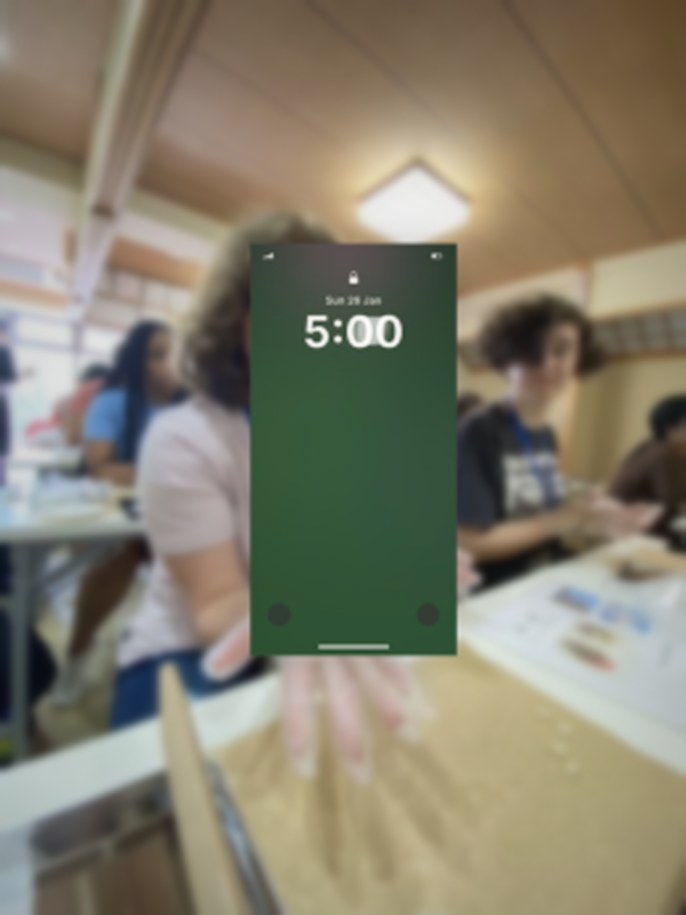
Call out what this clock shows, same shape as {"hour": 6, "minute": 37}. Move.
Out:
{"hour": 5, "minute": 0}
